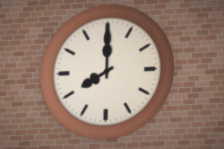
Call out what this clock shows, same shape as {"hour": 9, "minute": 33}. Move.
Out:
{"hour": 8, "minute": 0}
